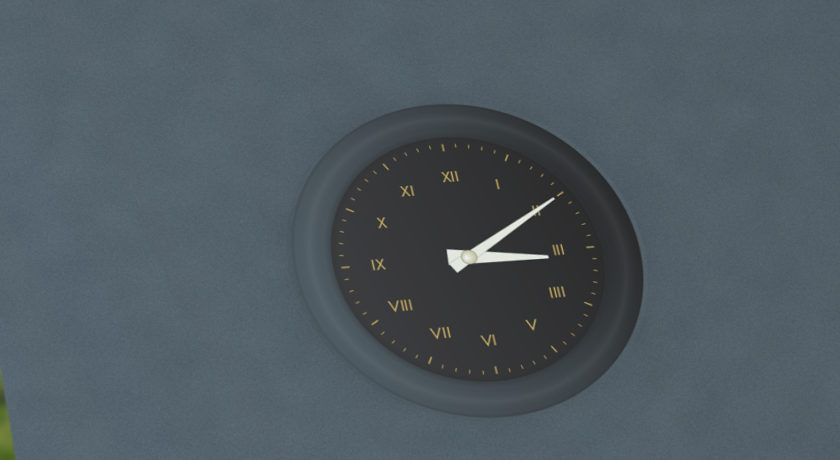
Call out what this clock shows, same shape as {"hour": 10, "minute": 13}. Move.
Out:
{"hour": 3, "minute": 10}
